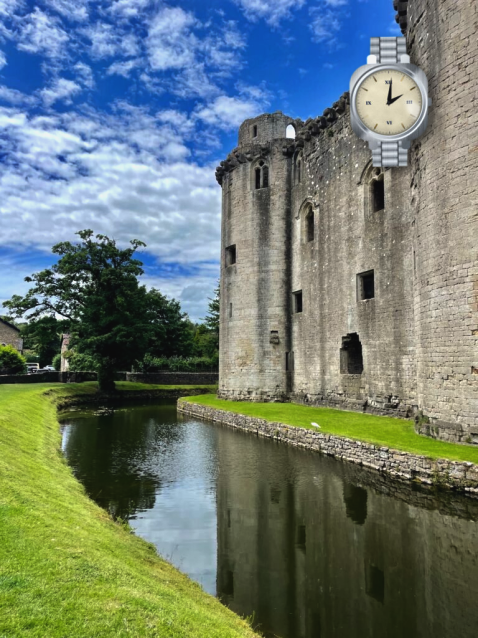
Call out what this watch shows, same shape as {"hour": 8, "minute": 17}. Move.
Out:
{"hour": 2, "minute": 1}
